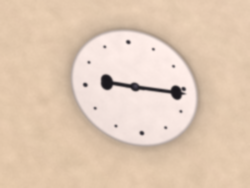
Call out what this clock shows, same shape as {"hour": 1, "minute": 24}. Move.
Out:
{"hour": 9, "minute": 16}
